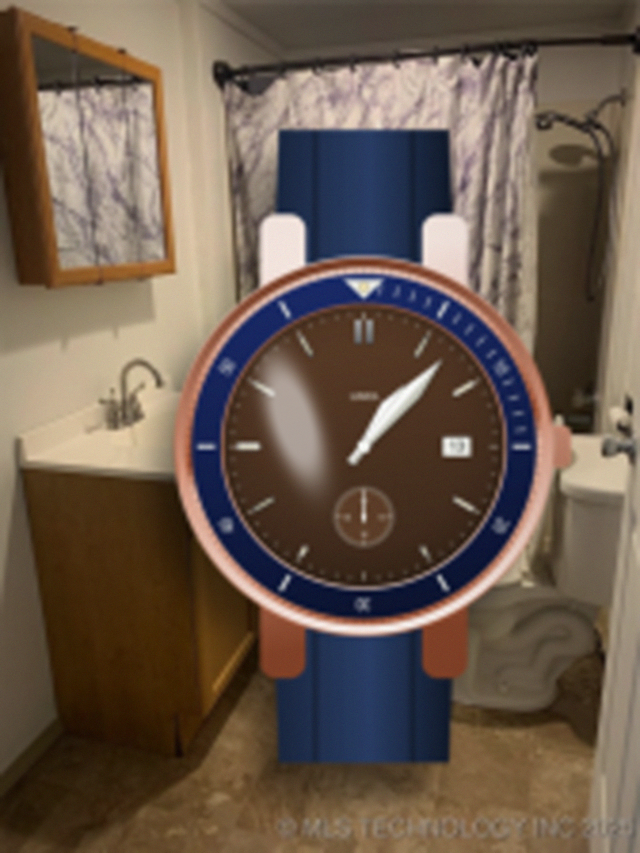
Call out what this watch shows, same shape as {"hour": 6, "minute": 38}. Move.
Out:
{"hour": 1, "minute": 7}
